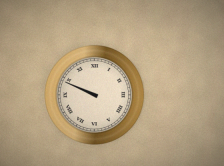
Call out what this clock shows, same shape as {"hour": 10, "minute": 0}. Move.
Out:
{"hour": 9, "minute": 49}
